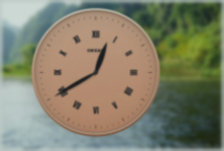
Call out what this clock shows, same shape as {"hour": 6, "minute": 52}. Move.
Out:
{"hour": 12, "minute": 40}
